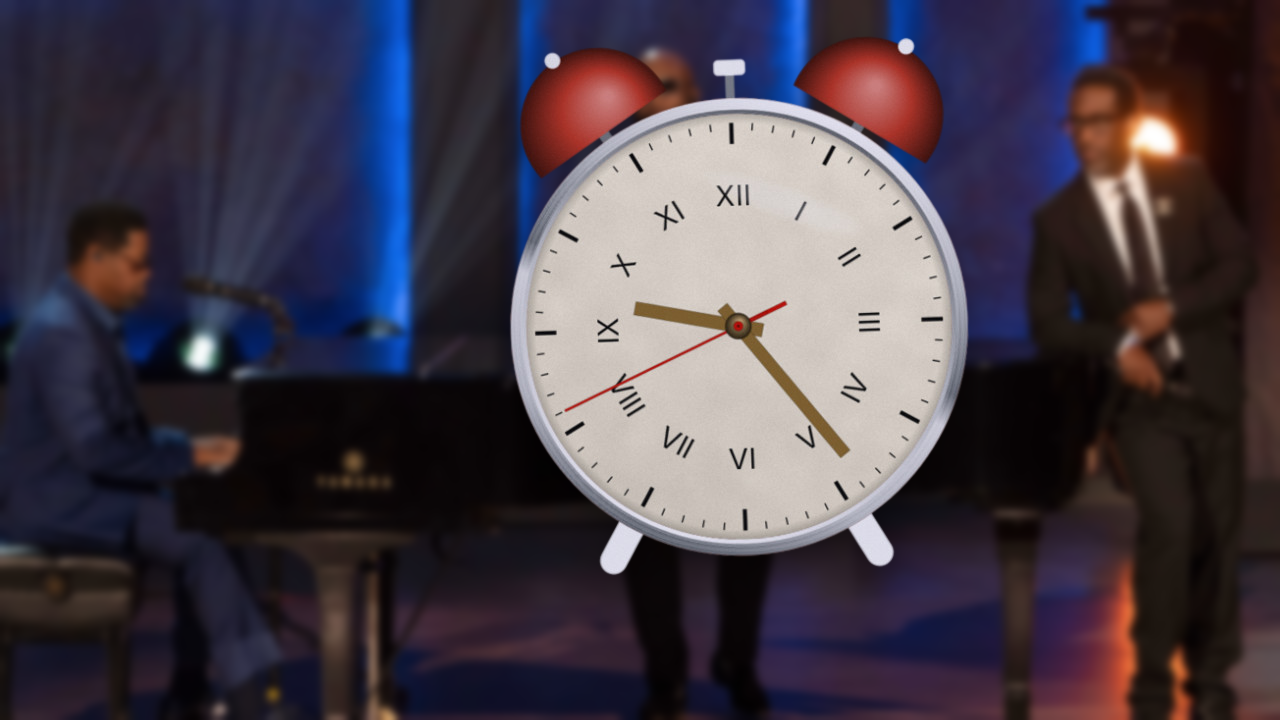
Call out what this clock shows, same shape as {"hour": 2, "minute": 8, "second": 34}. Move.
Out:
{"hour": 9, "minute": 23, "second": 41}
